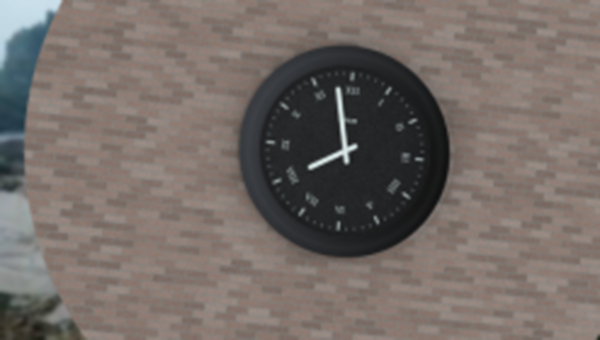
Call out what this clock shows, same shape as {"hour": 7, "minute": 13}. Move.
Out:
{"hour": 7, "minute": 58}
